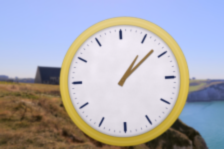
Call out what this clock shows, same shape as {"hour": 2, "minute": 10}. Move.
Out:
{"hour": 1, "minute": 8}
